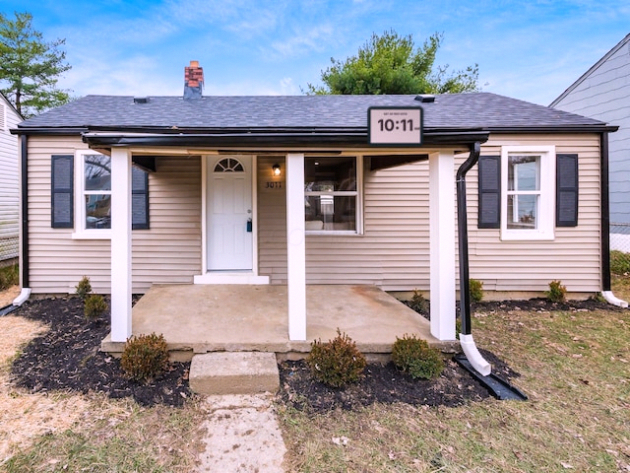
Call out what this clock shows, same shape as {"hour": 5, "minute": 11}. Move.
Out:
{"hour": 10, "minute": 11}
